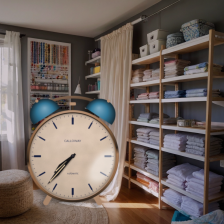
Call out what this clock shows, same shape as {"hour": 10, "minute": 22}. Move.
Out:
{"hour": 7, "minute": 37}
